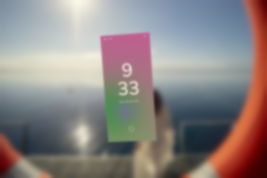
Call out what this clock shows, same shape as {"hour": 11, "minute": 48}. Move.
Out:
{"hour": 9, "minute": 33}
